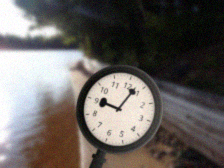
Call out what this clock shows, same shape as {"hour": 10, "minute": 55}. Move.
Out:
{"hour": 9, "minute": 3}
